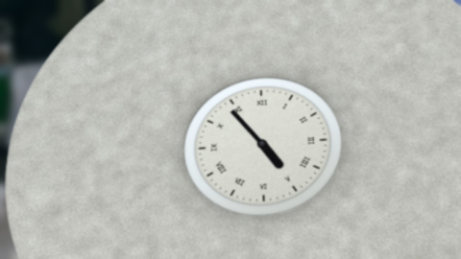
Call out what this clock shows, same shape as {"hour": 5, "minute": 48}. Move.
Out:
{"hour": 4, "minute": 54}
